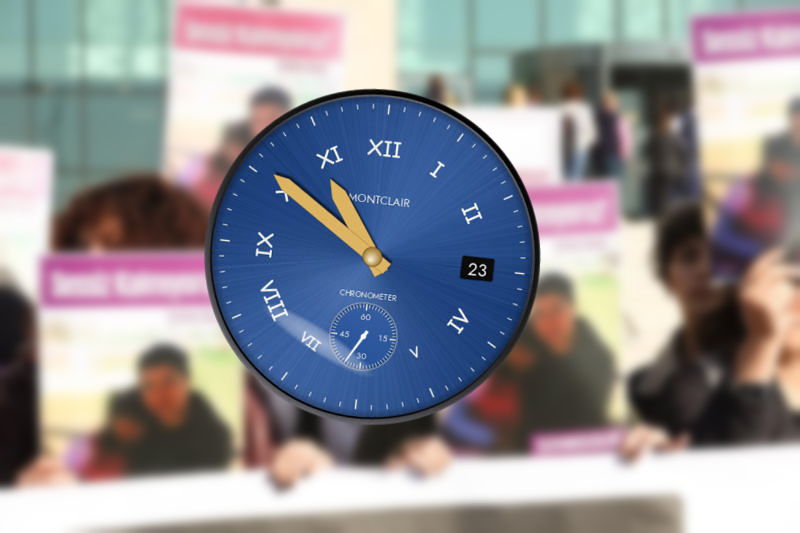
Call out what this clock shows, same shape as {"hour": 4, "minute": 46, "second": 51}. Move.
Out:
{"hour": 10, "minute": 50, "second": 35}
